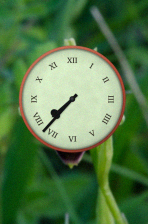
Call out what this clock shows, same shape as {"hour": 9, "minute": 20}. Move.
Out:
{"hour": 7, "minute": 37}
